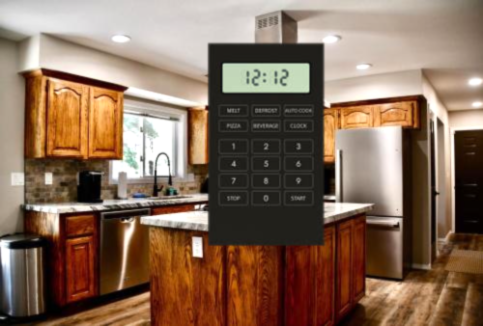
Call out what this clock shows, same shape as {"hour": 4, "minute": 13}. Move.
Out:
{"hour": 12, "minute": 12}
